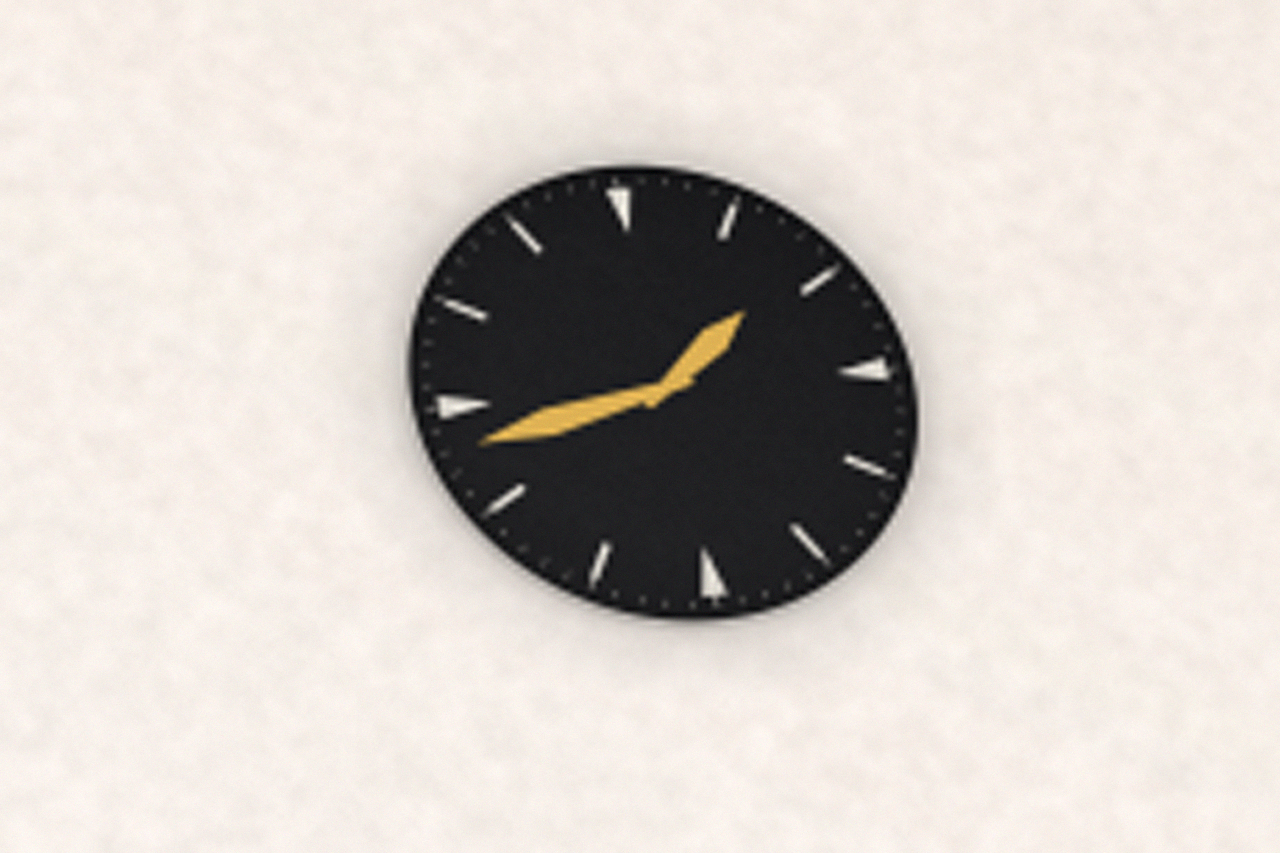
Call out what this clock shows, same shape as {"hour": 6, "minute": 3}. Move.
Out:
{"hour": 1, "minute": 43}
